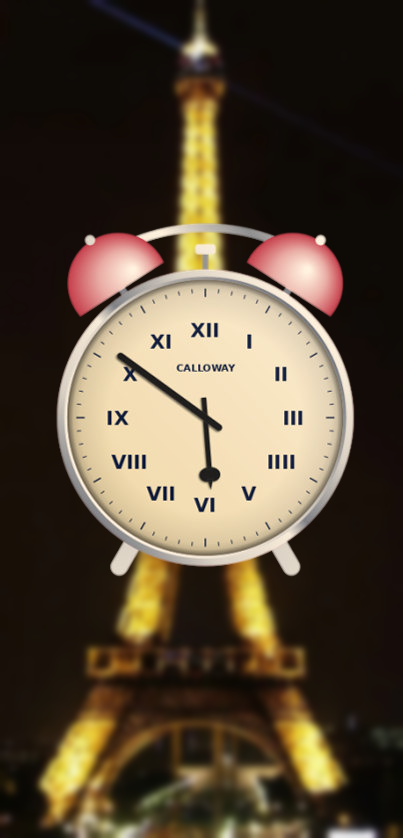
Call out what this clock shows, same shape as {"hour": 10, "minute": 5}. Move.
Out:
{"hour": 5, "minute": 51}
